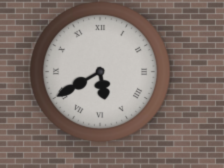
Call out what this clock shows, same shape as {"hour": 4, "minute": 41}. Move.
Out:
{"hour": 5, "minute": 40}
